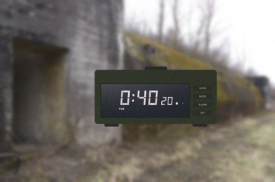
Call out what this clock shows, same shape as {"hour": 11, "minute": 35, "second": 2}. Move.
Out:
{"hour": 0, "minute": 40, "second": 20}
